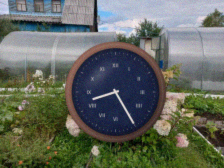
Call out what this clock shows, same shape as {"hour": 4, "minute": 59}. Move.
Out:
{"hour": 8, "minute": 25}
